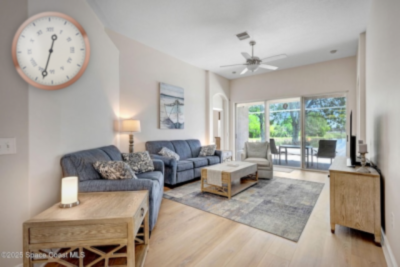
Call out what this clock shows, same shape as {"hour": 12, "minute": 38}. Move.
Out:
{"hour": 12, "minute": 33}
